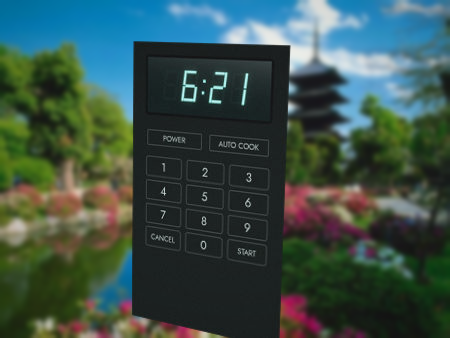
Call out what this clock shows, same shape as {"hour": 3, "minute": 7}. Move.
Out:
{"hour": 6, "minute": 21}
